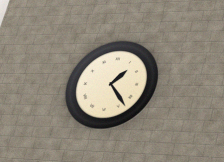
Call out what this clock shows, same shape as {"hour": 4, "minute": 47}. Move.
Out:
{"hour": 1, "minute": 23}
